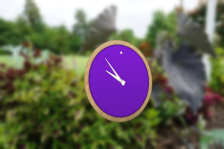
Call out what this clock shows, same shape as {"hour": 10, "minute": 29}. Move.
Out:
{"hour": 9, "minute": 53}
